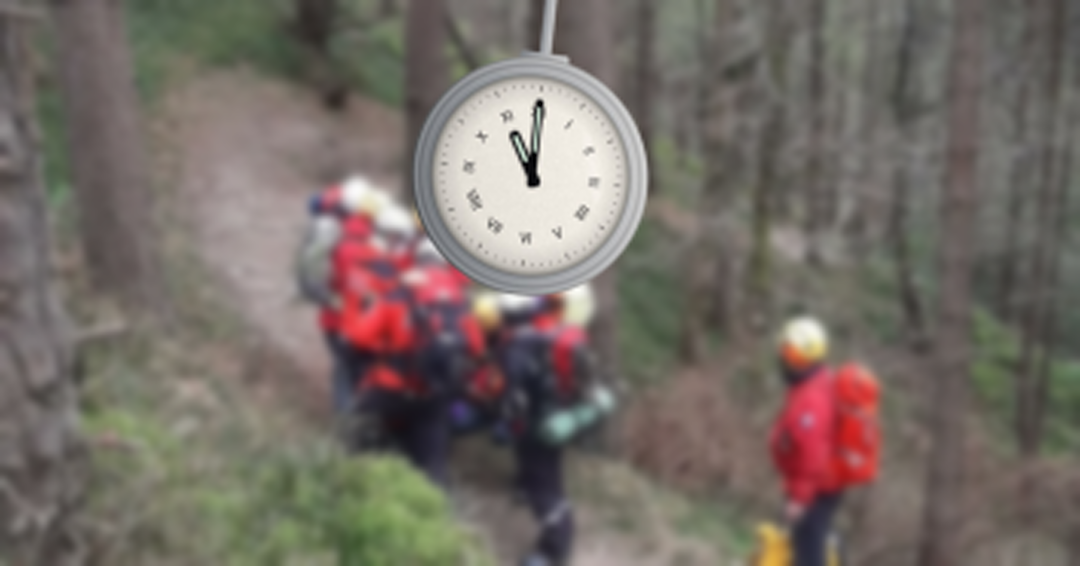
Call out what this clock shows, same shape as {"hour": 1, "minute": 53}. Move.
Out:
{"hour": 11, "minute": 0}
